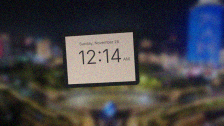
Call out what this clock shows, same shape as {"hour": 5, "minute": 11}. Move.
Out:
{"hour": 12, "minute": 14}
